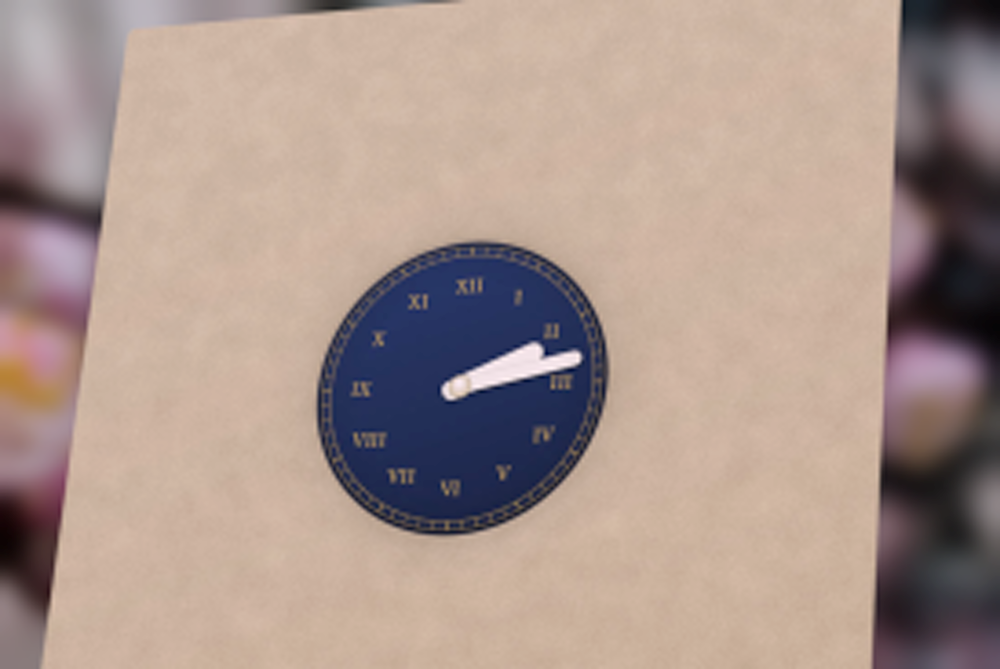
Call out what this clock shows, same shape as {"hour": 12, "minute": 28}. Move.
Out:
{"hour": 2, "minute": 13}
